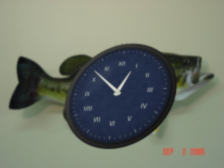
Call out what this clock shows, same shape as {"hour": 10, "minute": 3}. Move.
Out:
{"hour": 12, "minute": 52}
